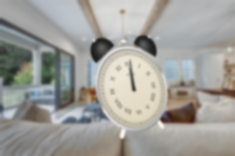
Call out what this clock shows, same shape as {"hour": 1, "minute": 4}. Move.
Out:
{"hour": 12, "minute": 1}
